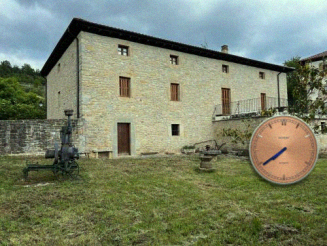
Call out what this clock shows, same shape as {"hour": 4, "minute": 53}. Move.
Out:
{"hour": 7, "minute": 39}
